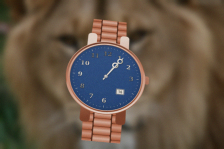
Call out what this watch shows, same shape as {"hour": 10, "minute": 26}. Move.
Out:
{"hour": 1, "minute": 6}
